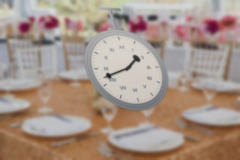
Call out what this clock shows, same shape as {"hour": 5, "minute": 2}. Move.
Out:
{"hour": 1, "minute": 42}
